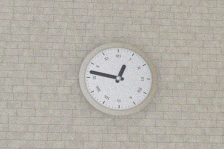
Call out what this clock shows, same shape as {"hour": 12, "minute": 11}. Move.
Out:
{"hour": 12, "minute": 47}
